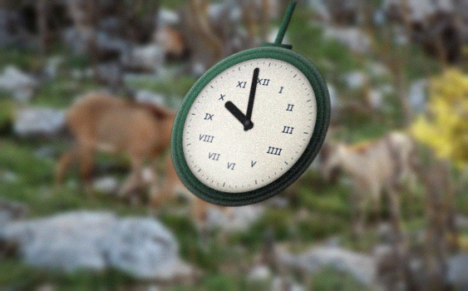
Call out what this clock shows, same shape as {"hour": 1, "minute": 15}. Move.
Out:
{"hour": 9, "minute": 58}
